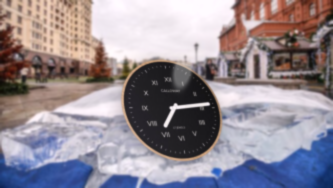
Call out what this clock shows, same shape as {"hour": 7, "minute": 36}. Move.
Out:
{"hour": 7, "minute": 14}
